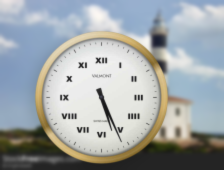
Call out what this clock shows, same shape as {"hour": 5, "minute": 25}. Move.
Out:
{"hour": 5, "minute": 26}
